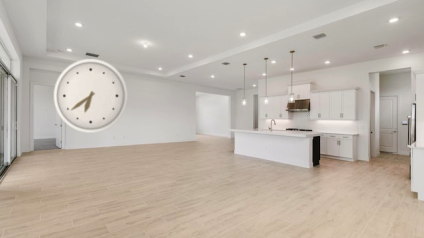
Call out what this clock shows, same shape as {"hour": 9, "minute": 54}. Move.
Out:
{"hour": 6, "minute": 39}
